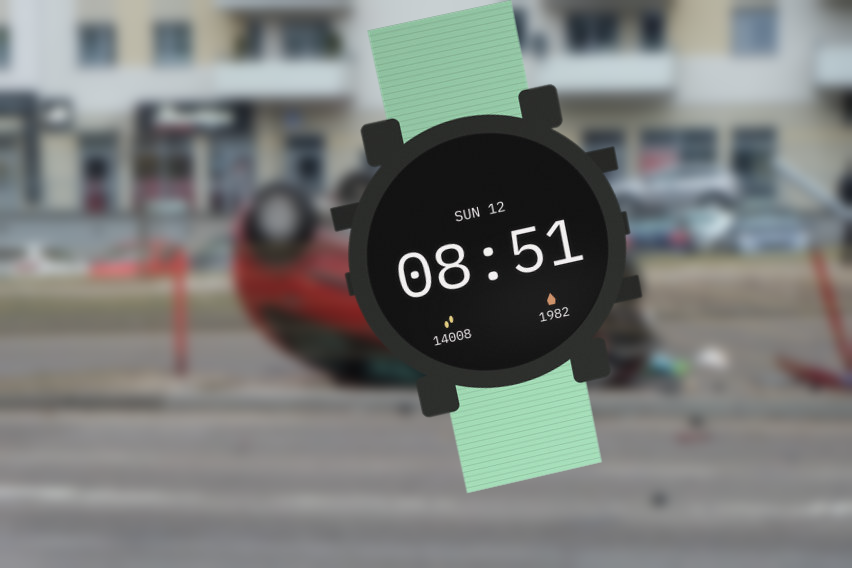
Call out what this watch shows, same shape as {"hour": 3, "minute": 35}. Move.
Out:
{"hour": 8, "minute": 51}
